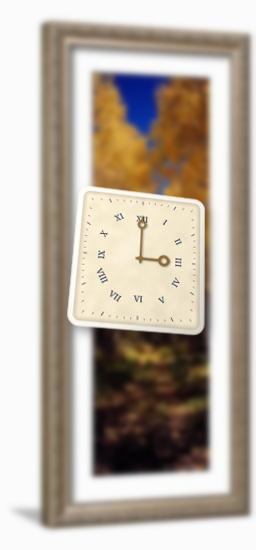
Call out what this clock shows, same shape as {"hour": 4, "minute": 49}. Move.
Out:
{"hour": 3, "minute": 0}
